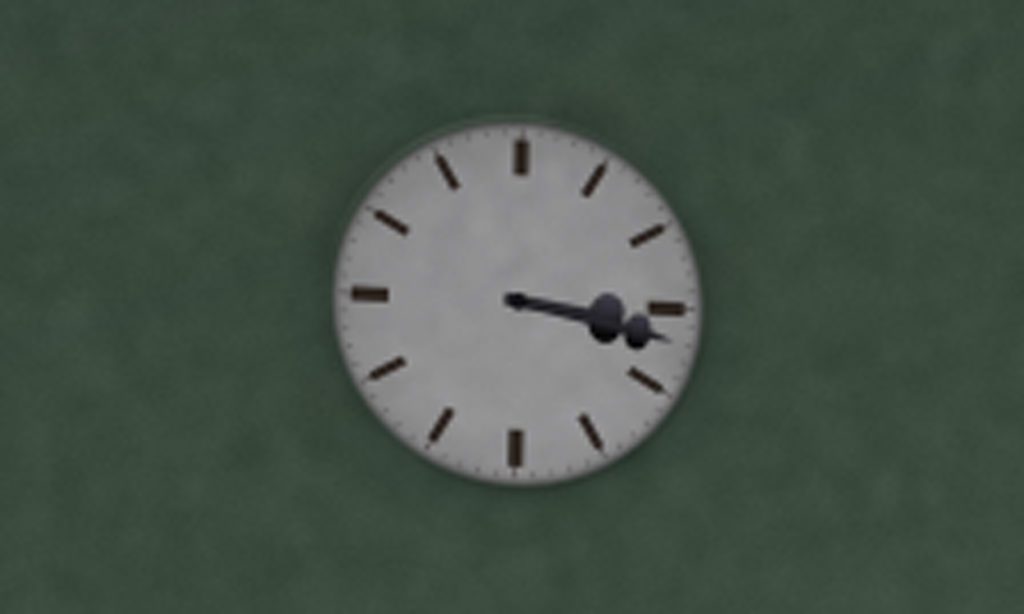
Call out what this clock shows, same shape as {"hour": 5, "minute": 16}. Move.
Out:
{"hour": 3, "minute": 17}
